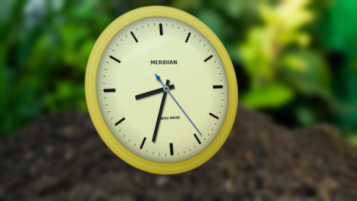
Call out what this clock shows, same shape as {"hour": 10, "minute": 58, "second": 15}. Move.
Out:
{"hour": 8, "minute": 33, "second": 24}
